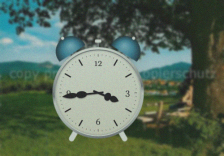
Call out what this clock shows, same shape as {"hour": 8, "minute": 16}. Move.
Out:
{"hour": 3, "minute": 44}
